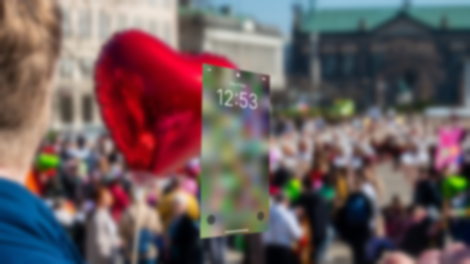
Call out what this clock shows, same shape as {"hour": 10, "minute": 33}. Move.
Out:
{"hour": 12, "minute": 53}
